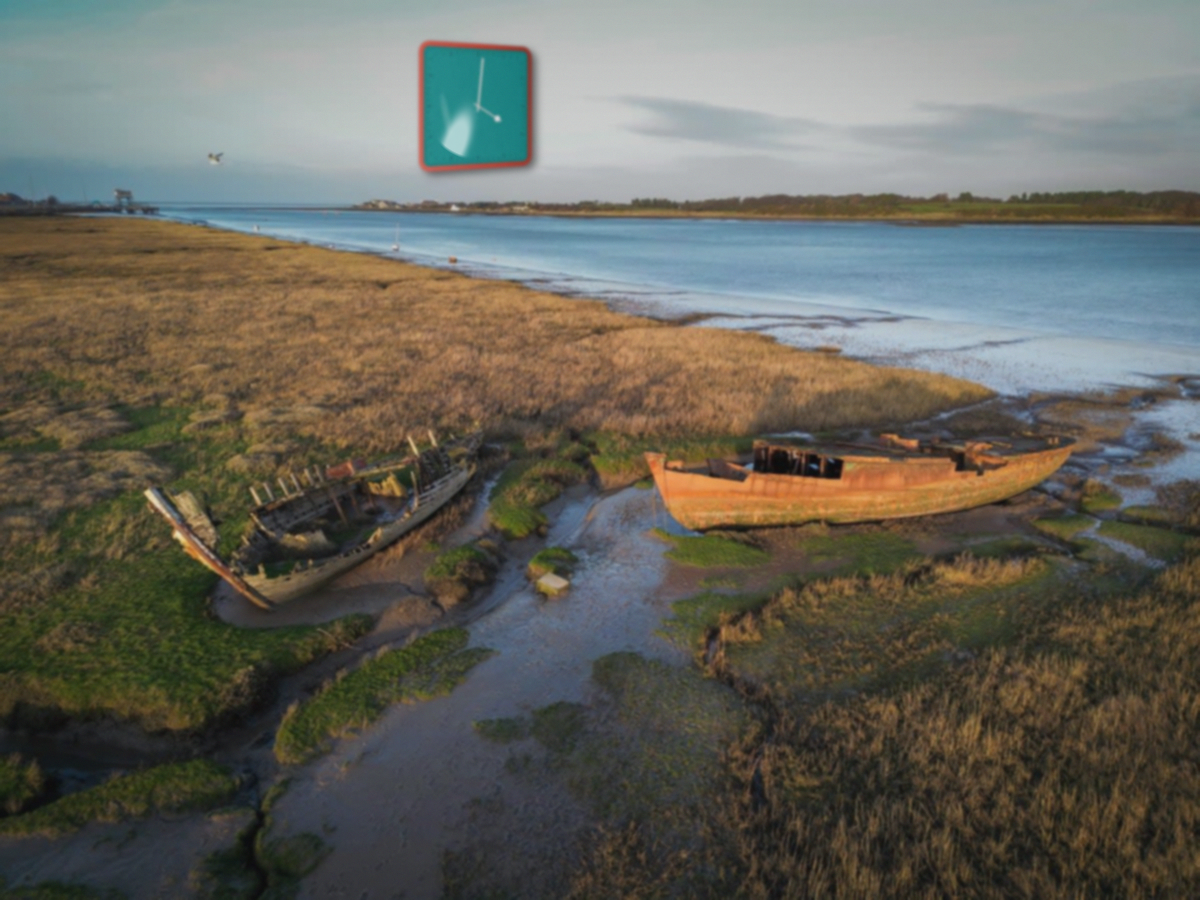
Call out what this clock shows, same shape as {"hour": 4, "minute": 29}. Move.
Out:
{"hour": 4, "minute": 1}
